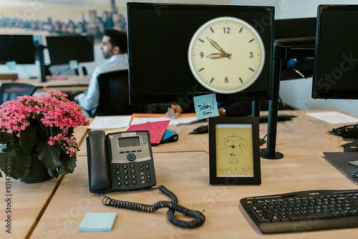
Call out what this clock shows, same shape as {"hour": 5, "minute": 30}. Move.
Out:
{"hour": 8, "minute": 52}
